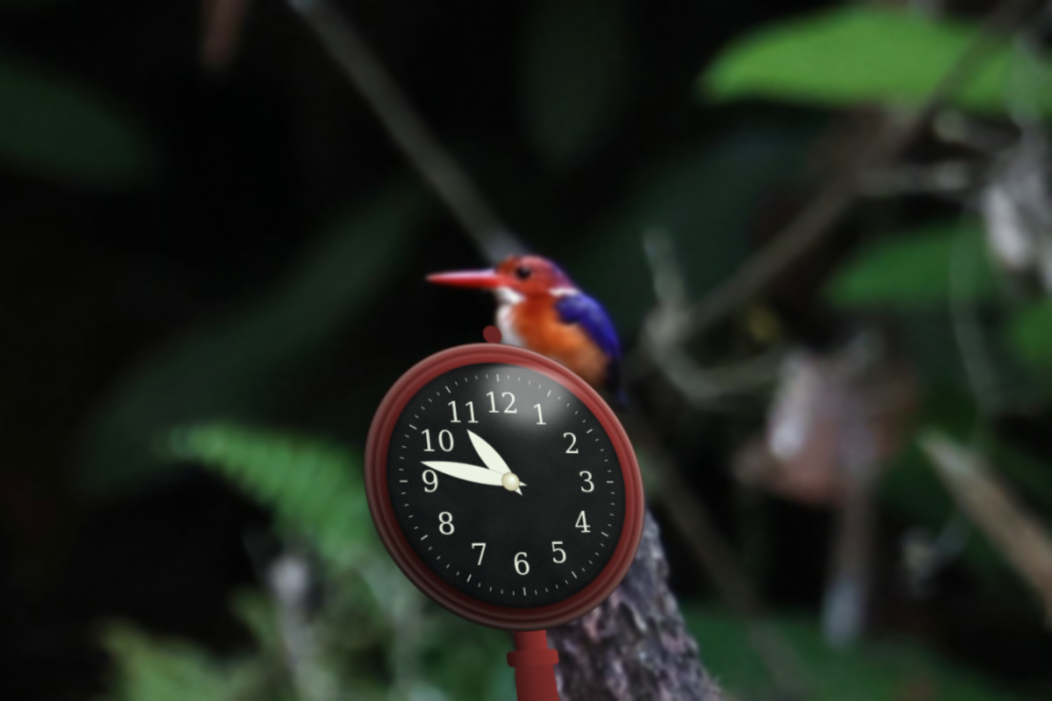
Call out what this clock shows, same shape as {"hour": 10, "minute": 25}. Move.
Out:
{"hour": 10, "minute": 47}
